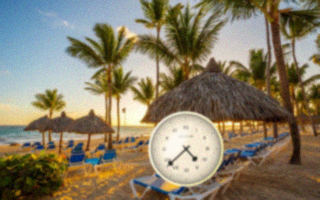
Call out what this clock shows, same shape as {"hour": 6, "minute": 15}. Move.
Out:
{"hour": 4, "minute": 38}
